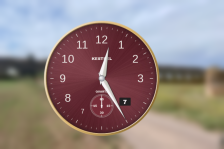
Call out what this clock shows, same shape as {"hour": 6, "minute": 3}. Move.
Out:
{"hour": 12, "minute": 25}
